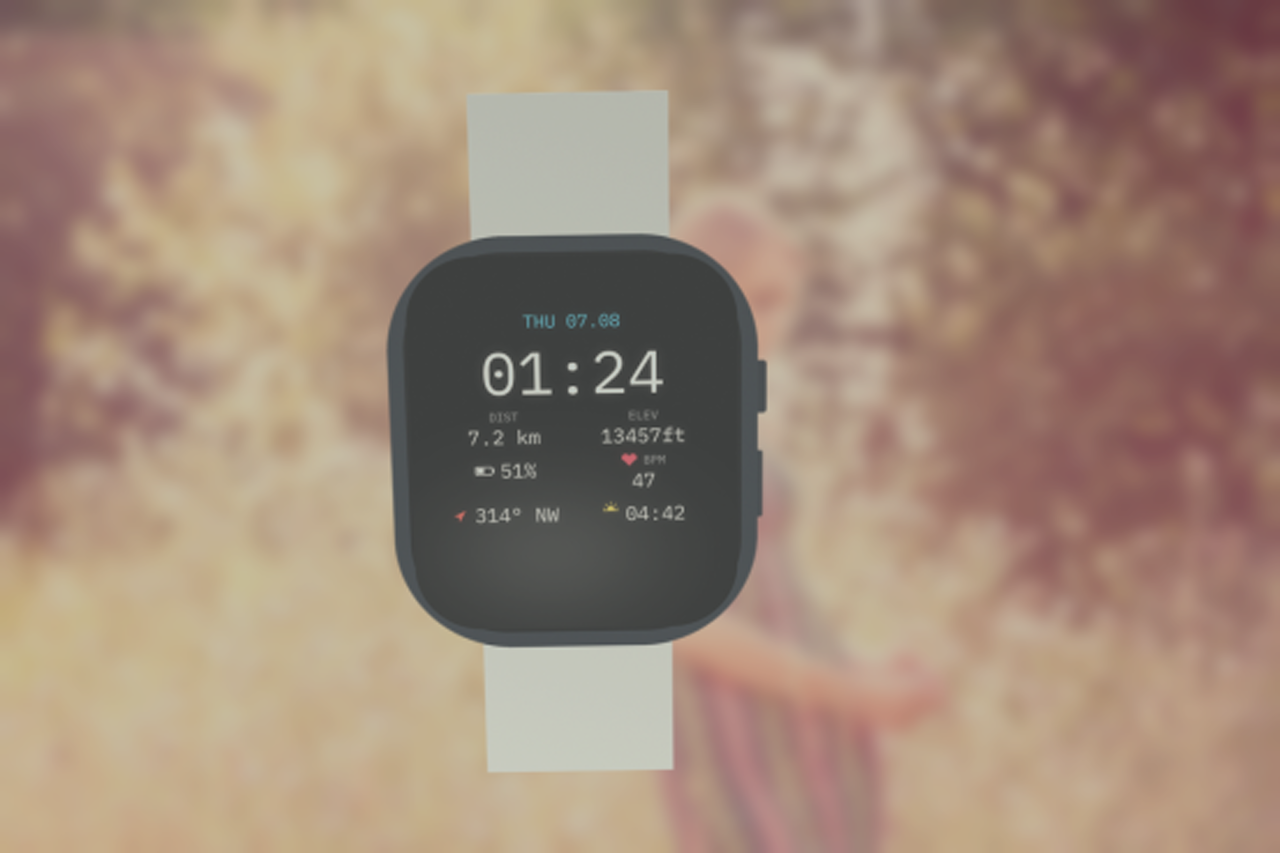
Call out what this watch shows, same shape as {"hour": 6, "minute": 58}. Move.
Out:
{"hour": 1, "minute": 24}
